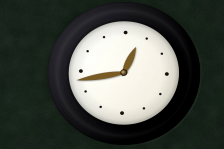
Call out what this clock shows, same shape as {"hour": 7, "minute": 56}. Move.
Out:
{"hour": 12, "minute": 43}
